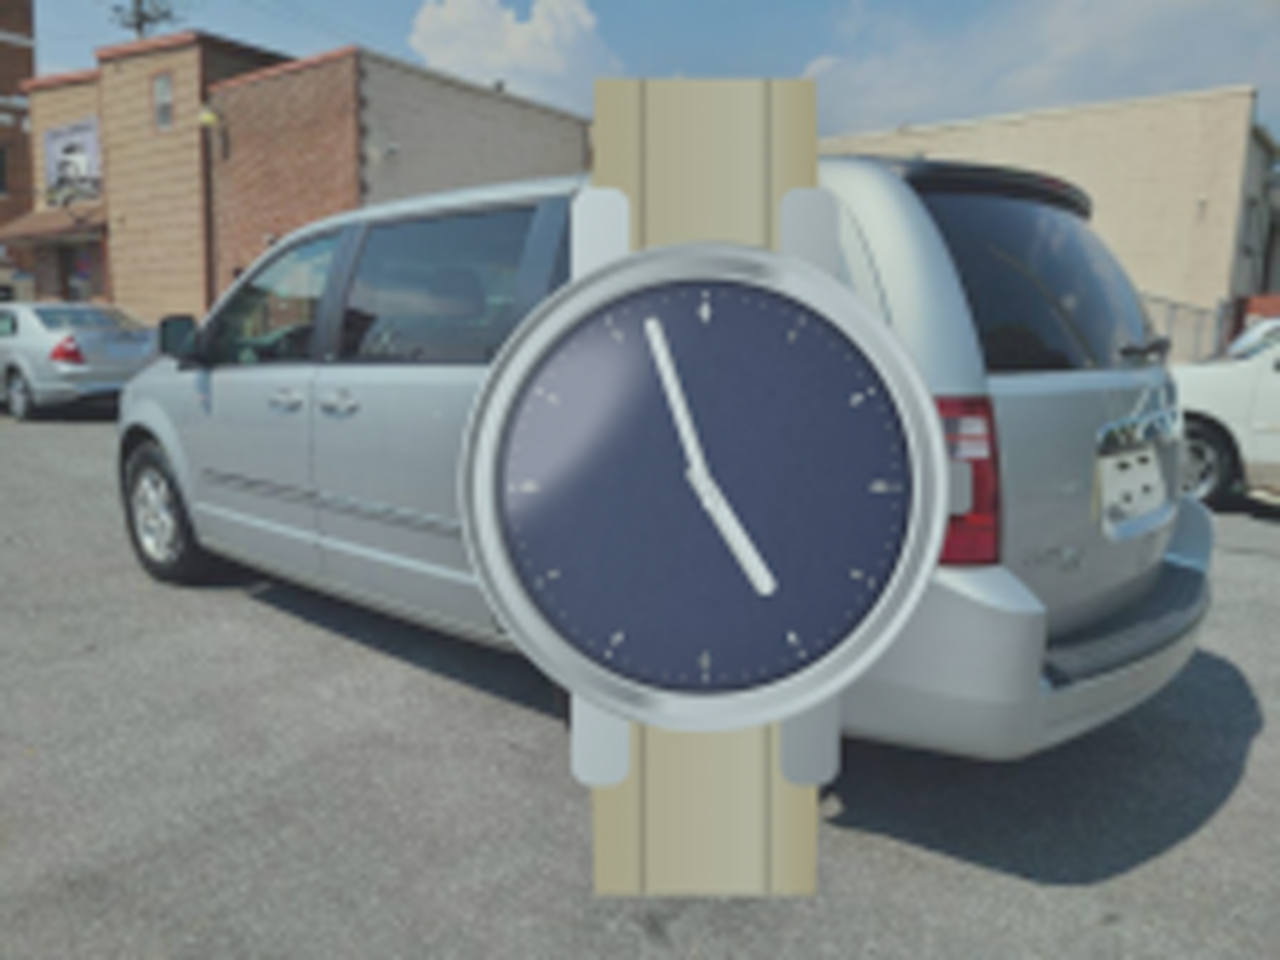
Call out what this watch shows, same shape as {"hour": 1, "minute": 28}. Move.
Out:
{"hour": 4, "minute": 57}
